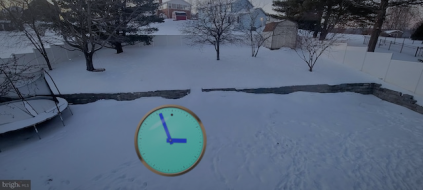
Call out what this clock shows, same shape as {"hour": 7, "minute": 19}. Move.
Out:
{"hour": 2, "minute": 56}
